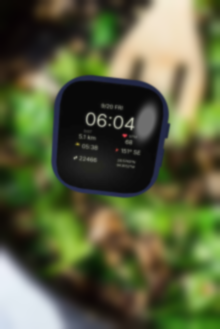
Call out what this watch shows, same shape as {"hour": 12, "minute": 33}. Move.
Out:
{"hour": 6, "minute": 4}
